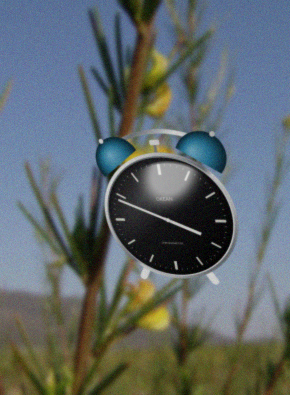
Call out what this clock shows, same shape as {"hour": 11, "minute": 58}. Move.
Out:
{"hour": 3, "minute": 49}
